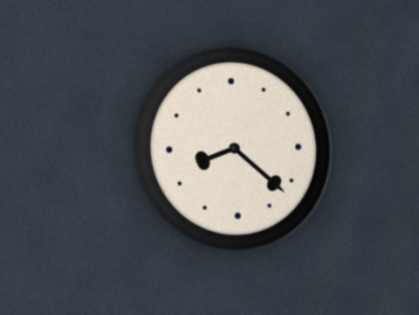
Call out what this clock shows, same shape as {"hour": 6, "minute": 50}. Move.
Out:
{"hour": 8, "minute": 22}
